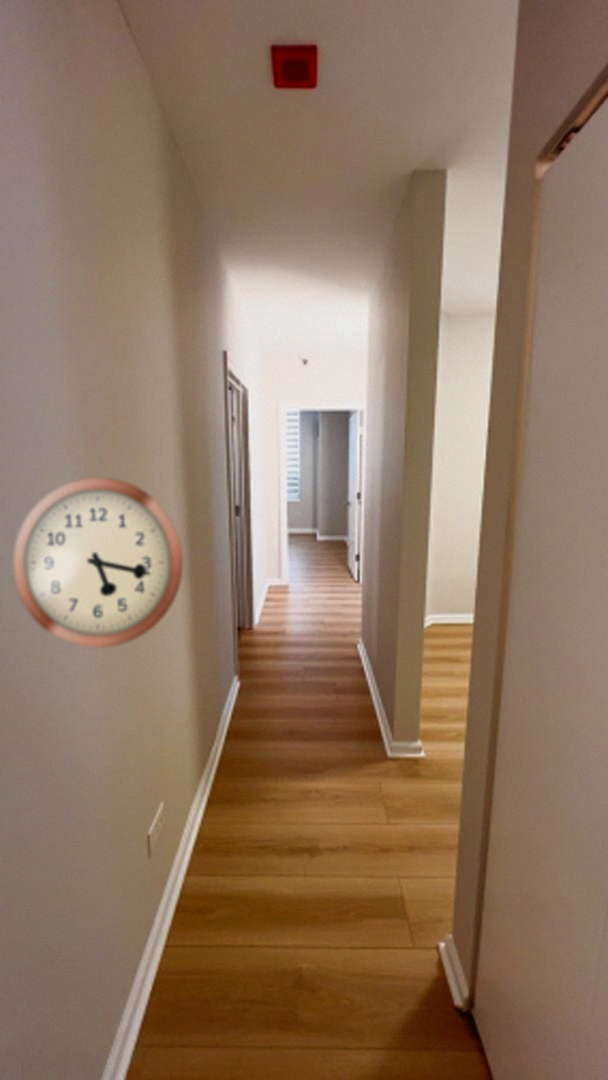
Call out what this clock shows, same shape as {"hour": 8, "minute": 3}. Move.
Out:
{"hour": 5, "minute": 17}
